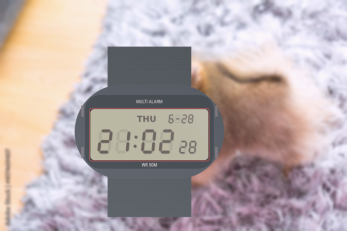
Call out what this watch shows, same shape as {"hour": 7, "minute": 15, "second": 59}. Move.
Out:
{"hour": 21, "minute": 2, "second": 28}
